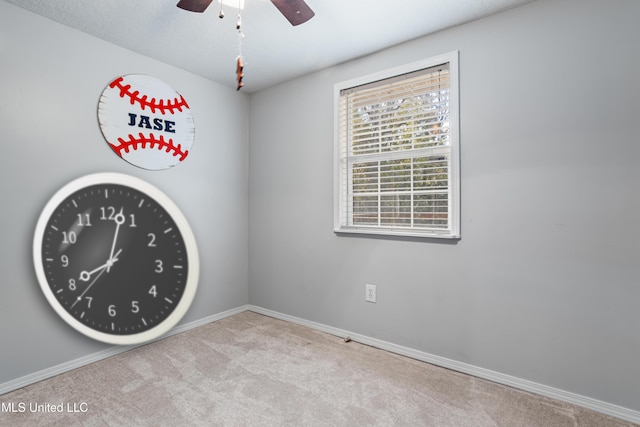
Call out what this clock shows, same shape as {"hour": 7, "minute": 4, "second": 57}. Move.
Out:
{"hour": 8, "minute": 2, "second": 37}
